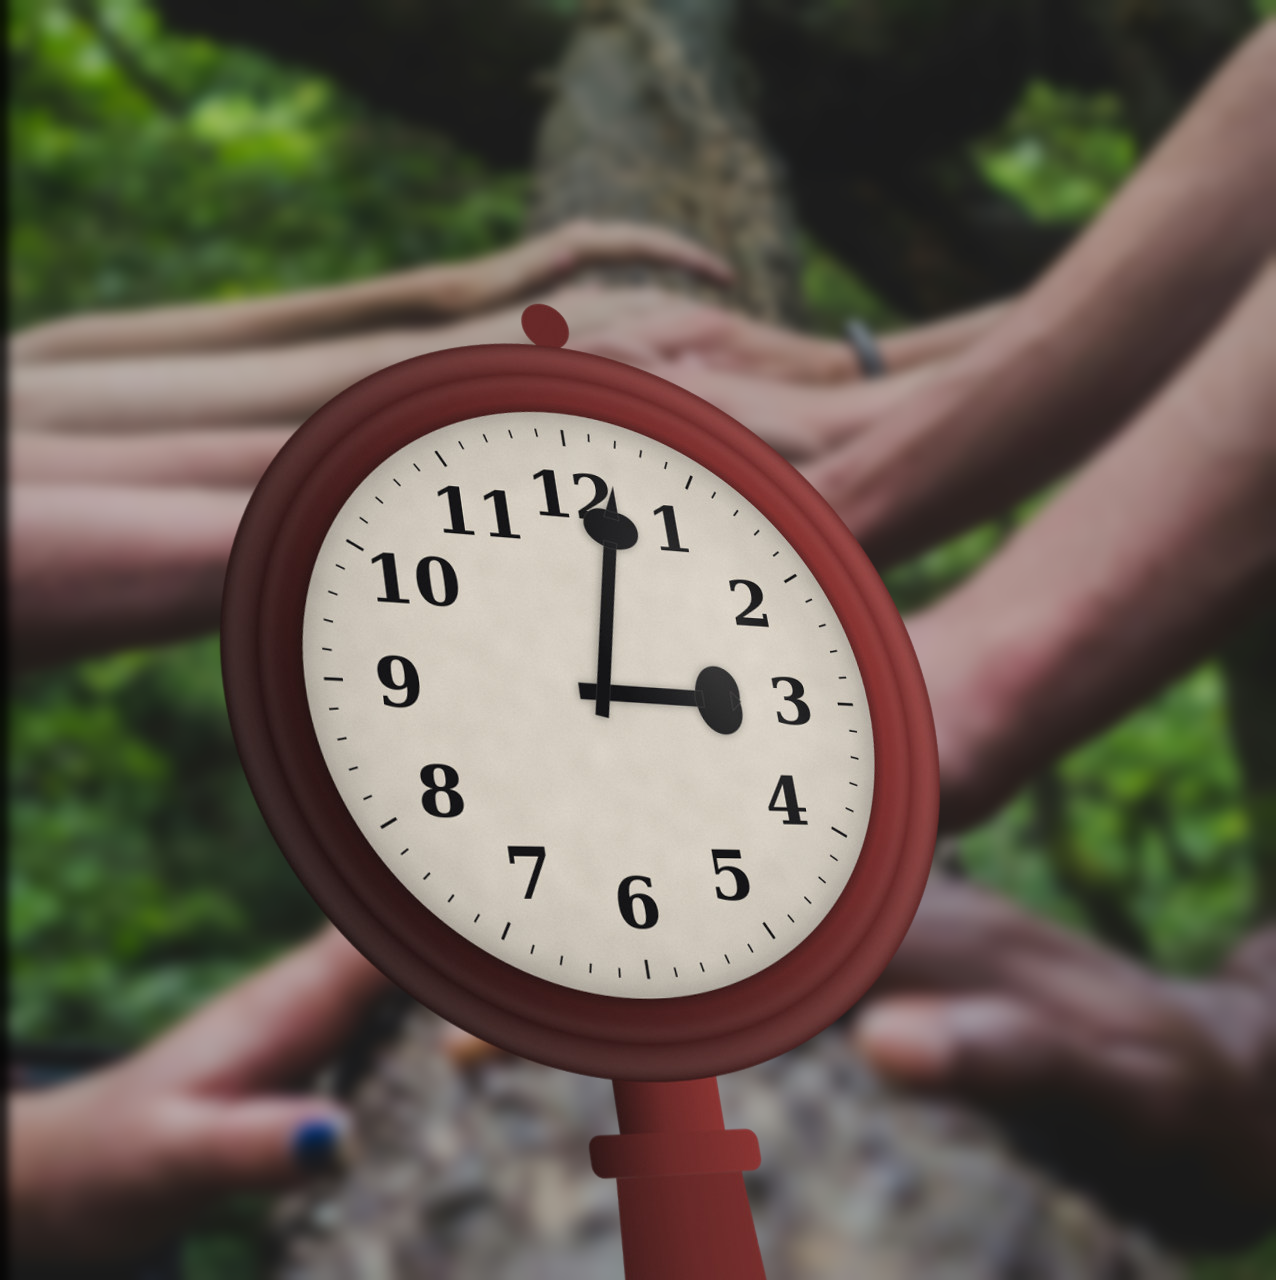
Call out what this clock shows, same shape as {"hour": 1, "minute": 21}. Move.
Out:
{"hour": 3, "minute": 2}
